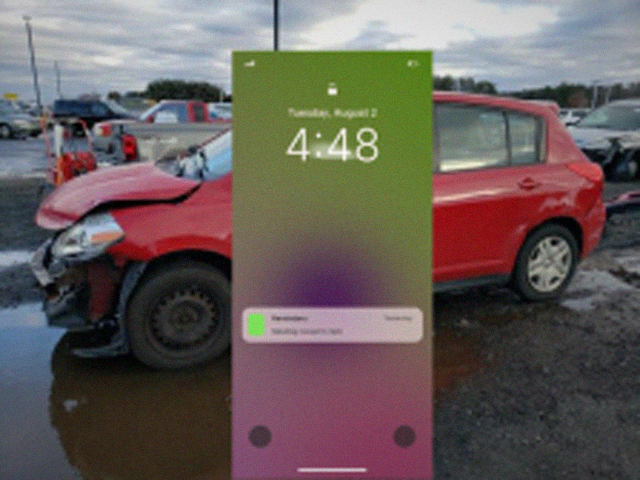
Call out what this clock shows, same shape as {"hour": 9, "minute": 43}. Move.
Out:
{"hour": 4, "minute": 48}
